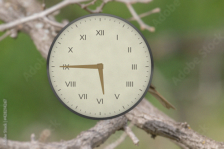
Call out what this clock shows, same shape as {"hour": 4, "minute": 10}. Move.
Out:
{"hour": 5, "minute": 45}
